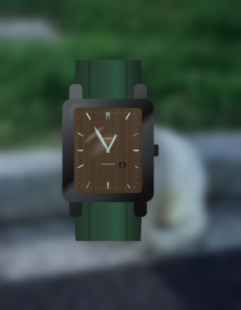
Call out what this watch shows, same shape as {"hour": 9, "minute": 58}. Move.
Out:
{"hour": 12, "minute": 55}
